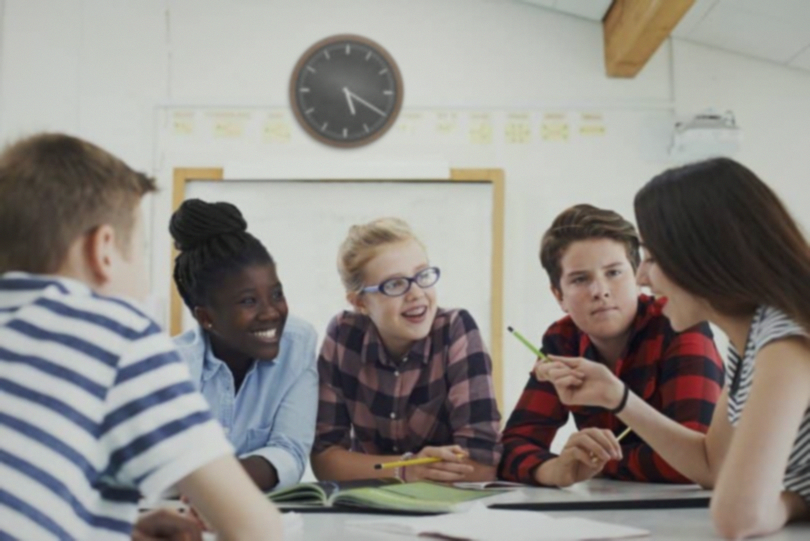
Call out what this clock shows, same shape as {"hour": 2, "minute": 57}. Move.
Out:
{"hour": 5, "minute": 20}
